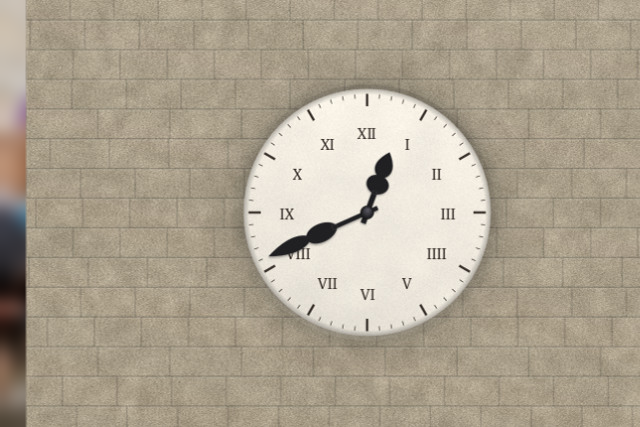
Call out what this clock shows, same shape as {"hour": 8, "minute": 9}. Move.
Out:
{"hour": 12, "minute": 41}
